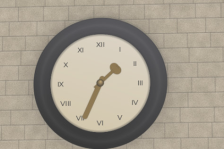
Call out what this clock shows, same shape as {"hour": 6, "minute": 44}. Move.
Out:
{"hour": 1, "minute": 34}
